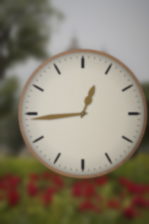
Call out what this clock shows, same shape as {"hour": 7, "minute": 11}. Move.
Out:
{"hour": 12, "minute": 44}
